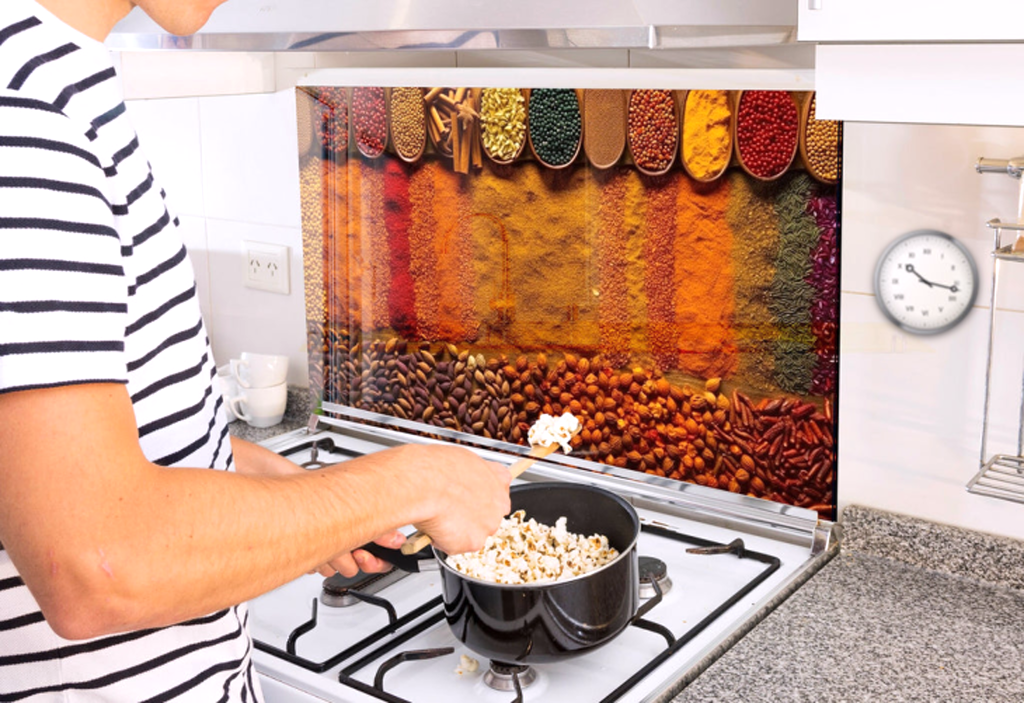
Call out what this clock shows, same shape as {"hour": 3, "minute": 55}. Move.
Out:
{"hour": 10, "minute": 17}
